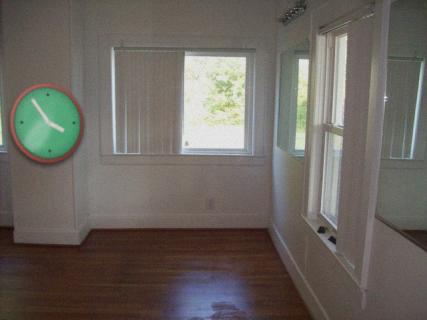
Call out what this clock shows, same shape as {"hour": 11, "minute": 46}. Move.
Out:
{"hour": 3, "minute": 54}
